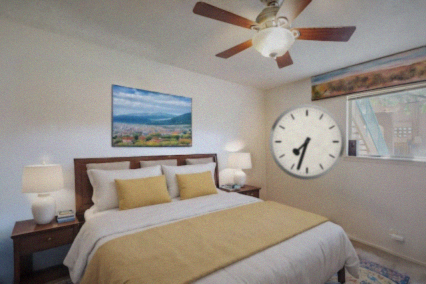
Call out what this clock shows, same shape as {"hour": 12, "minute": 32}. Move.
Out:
{"hour": 7, "minute": 33}
